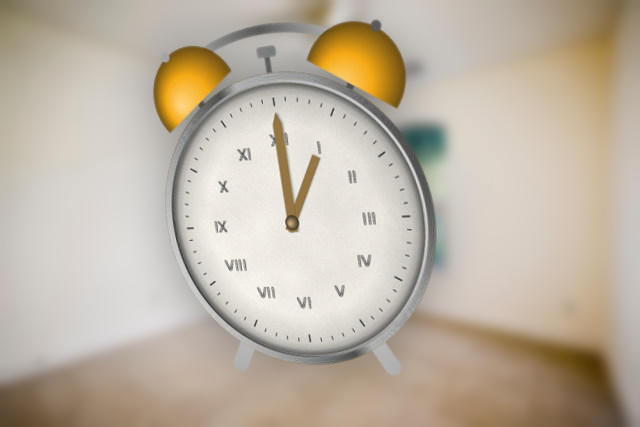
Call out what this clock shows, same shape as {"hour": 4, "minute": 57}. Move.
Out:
{"hour": 1, "minute": 0}
